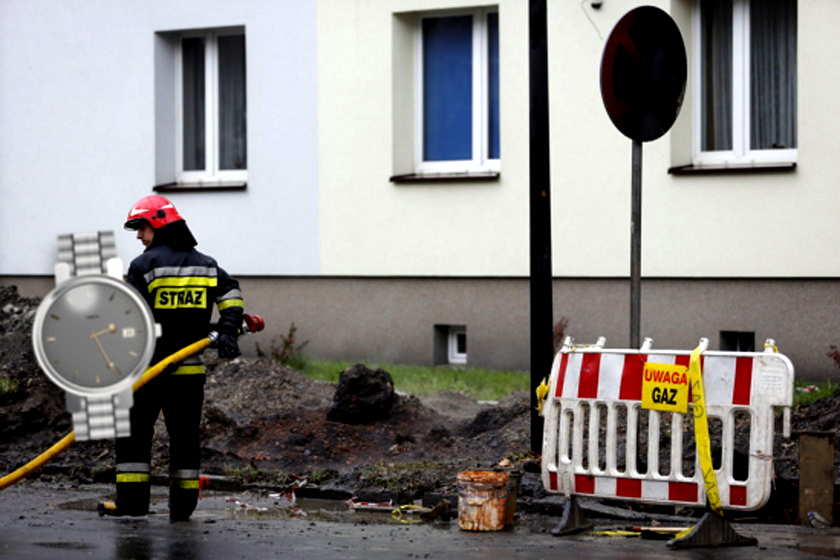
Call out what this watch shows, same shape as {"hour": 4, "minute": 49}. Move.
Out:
{"hour": 2, "minute": 26}
